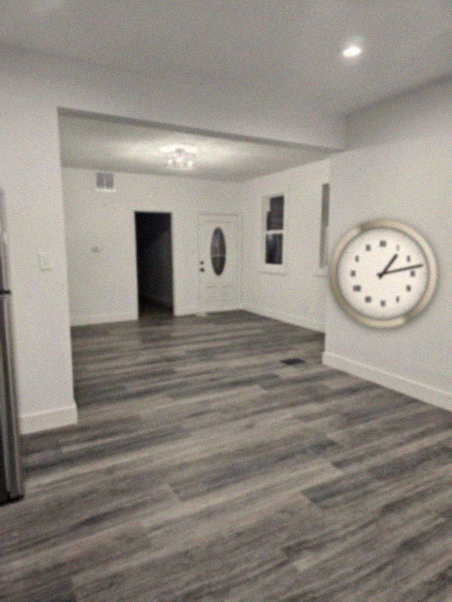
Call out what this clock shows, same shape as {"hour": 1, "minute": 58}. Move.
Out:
{"hour": 1, "minute": 13}
